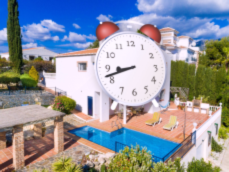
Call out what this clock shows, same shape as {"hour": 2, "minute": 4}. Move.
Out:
{"hour": 8, "minute": 42}
